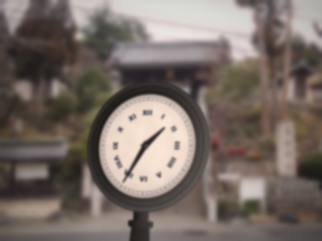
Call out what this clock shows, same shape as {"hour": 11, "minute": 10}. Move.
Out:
{"hour": 1, "minute": 35}
